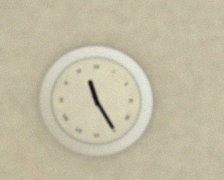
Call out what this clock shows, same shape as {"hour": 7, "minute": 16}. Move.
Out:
{"hour": 11, "minute": 25}
